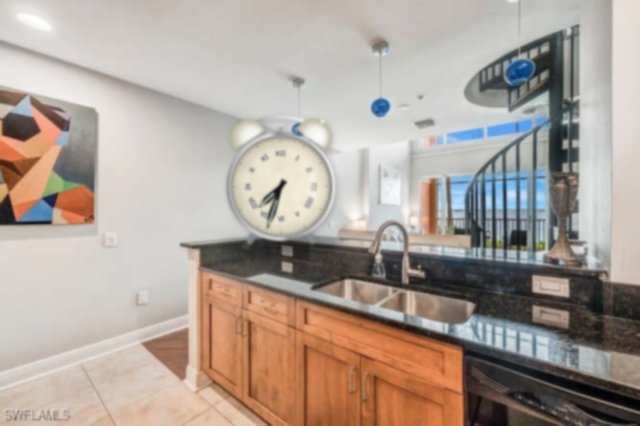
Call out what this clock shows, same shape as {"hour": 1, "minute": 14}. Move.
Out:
{"hour": 7, "minute": 33}
